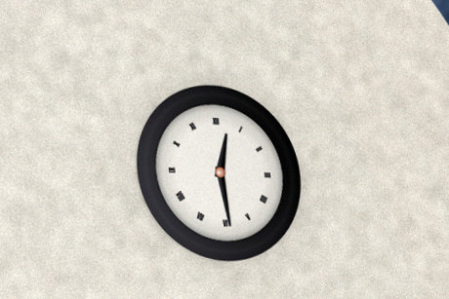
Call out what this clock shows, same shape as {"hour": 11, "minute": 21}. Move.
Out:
{"hour": 12, "minute": 29}
